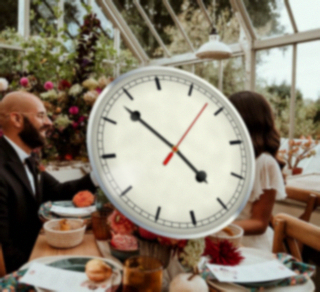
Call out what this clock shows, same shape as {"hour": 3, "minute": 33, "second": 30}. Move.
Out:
{"hour": 4, "minute": 53, "second": 8}
